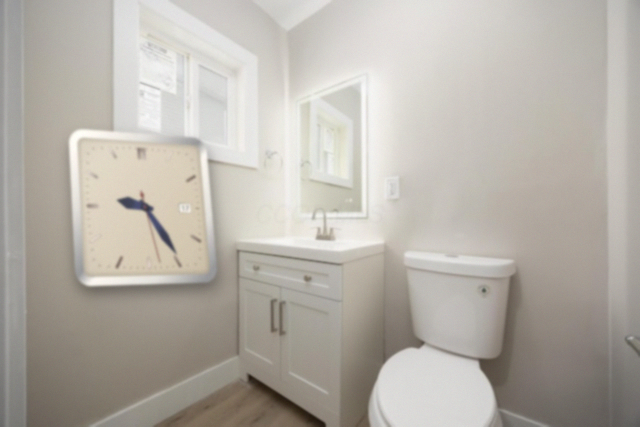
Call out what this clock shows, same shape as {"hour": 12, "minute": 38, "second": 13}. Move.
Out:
{"hour": 9, "minute": 24, "second": 28}
